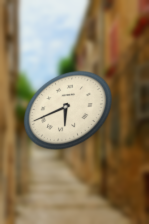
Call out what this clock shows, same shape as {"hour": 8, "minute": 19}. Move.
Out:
{"hour": 5, "minute": 41}
